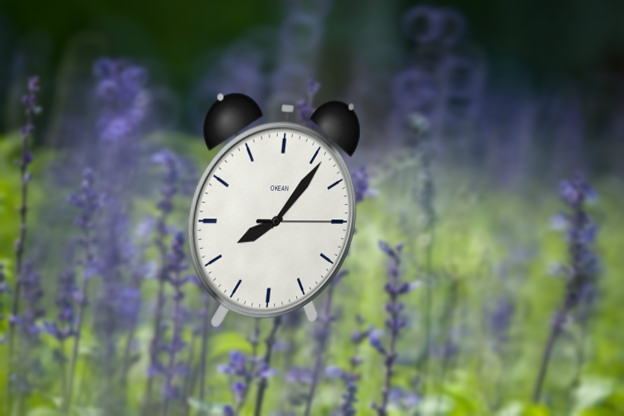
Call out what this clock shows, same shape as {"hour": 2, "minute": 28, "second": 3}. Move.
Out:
{"hour": 8, "minute": 6, "second": 15}
